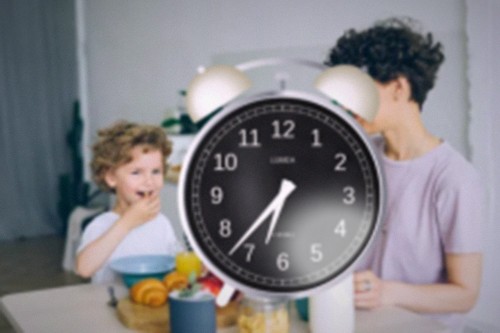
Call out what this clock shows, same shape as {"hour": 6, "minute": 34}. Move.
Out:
{"hour": 6, "minute": 37}
